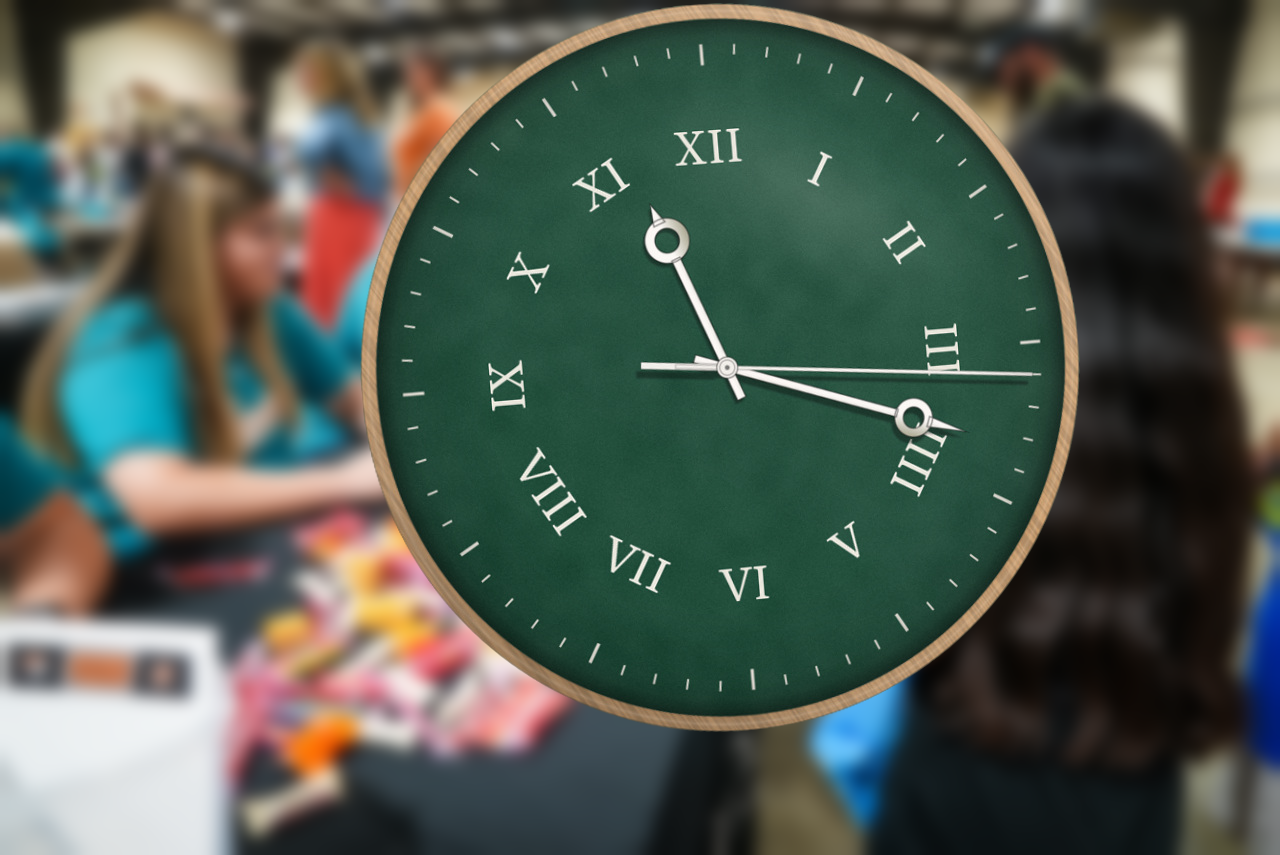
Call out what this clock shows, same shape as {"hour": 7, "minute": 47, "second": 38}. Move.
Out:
{"hour": 11, "minute": 18, "second": 16}
